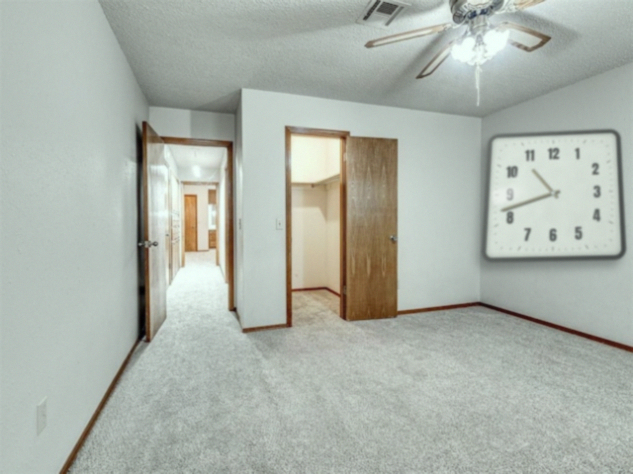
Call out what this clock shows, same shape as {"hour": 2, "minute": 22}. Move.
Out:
{"hour": 10, "minute": 42}
